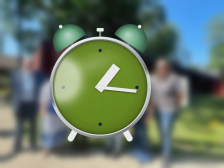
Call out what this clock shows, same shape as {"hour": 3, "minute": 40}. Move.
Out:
{"hour": 1, "minute": 16}
